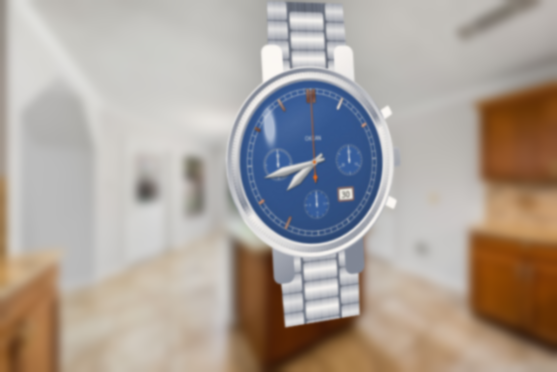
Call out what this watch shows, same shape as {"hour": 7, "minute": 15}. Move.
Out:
{"hour": 7, "minute": 43}
